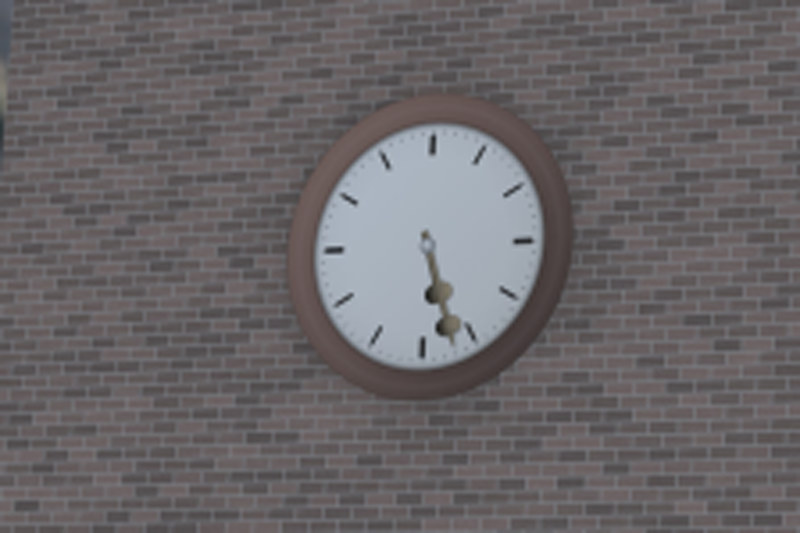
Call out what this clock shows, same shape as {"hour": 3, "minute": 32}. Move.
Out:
{"hour": 5, "minute": 27}
